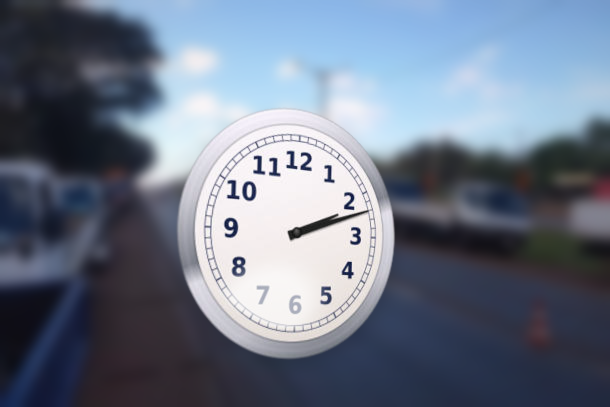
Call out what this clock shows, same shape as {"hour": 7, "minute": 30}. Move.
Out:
{"hour": 2, "minute": 12}
